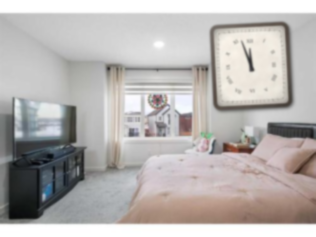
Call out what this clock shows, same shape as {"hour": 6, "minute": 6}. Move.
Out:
{"hour": 11, "minute": 57}
